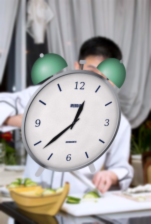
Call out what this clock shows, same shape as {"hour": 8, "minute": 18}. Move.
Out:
{"hour": 12, "minute": 38}
